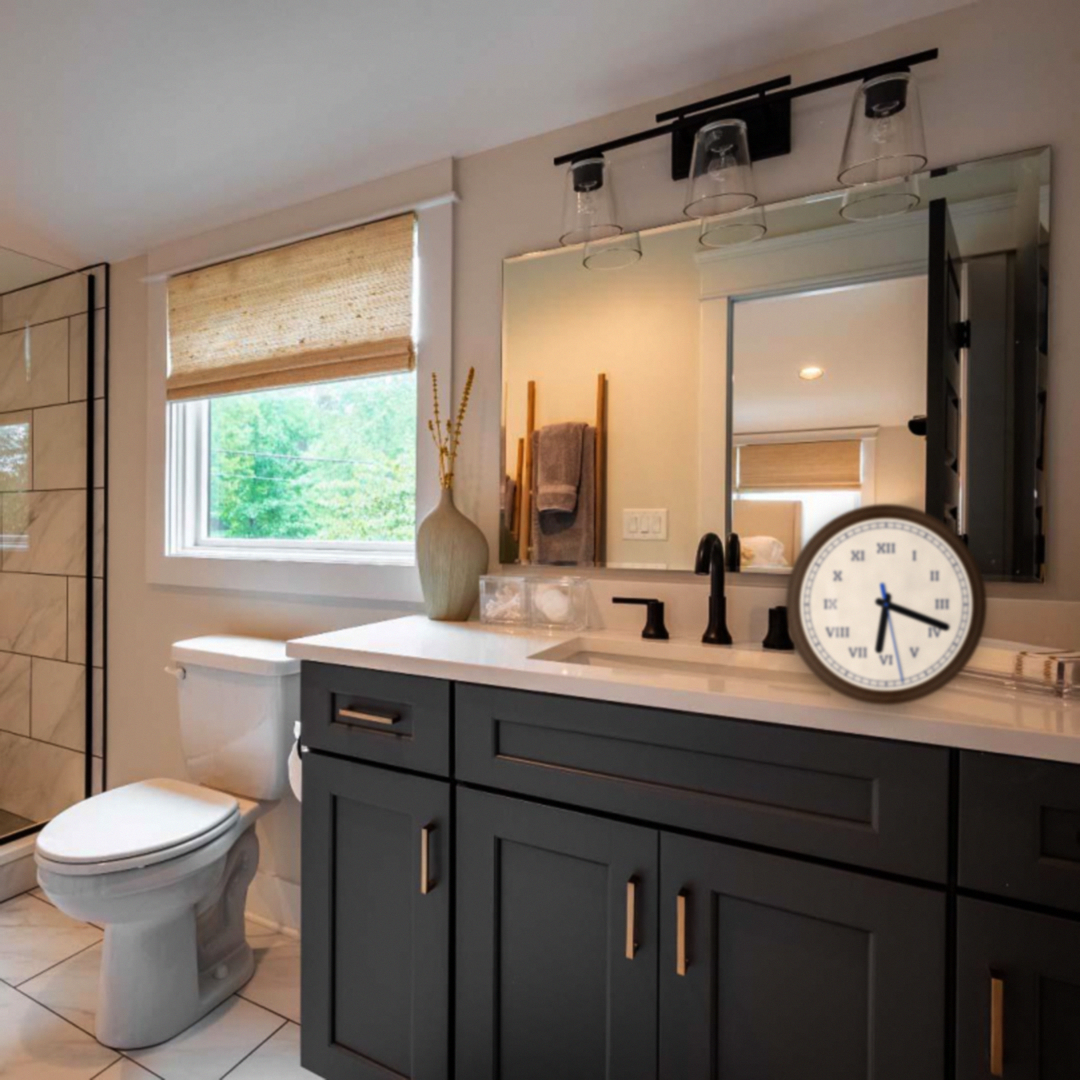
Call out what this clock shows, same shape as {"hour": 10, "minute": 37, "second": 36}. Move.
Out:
{"hour": 6, "minute": 18, "second": 28}
